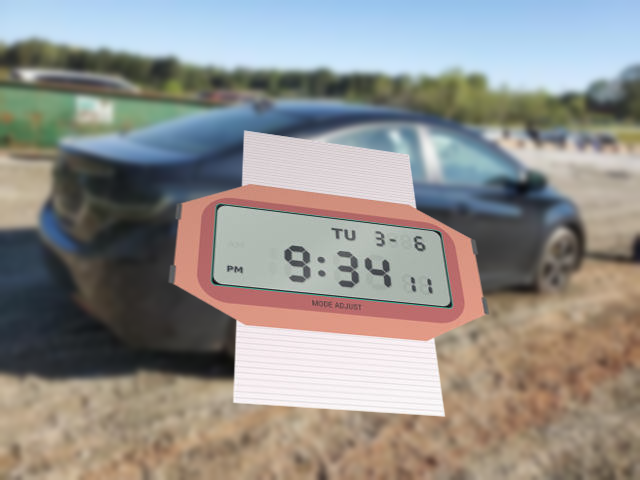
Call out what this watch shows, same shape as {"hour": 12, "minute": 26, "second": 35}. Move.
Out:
{"hour": 9, "minute": 34, "second": 11}
